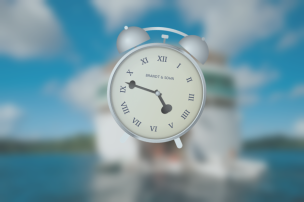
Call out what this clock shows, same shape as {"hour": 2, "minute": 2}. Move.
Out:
{"hour": 4, "minute": 47}
